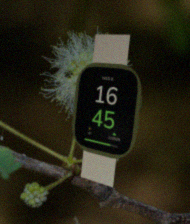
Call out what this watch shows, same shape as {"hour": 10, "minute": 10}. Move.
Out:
{"hour": 16, "minute": 45}
